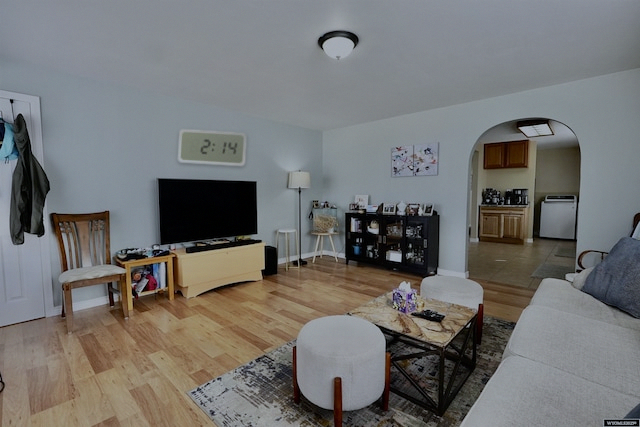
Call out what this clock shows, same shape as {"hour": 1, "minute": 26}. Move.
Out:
{"hour": 2, "minute": 14}
